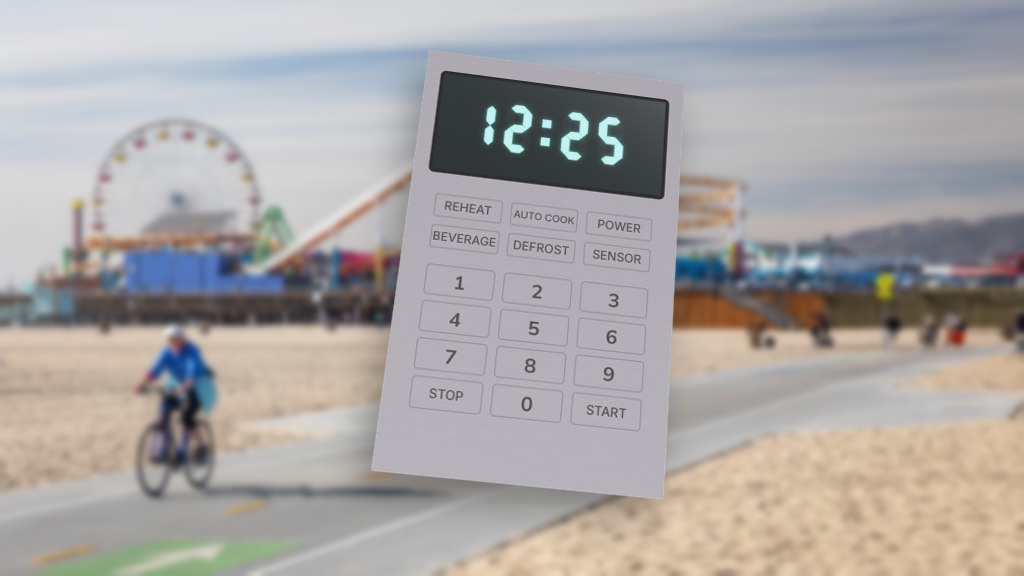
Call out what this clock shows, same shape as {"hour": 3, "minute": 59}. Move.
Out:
{"hour": 12, "minute": 25}
